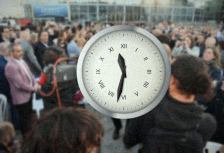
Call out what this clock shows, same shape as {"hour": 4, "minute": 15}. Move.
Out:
{"hour": 11, "minute": 32}
